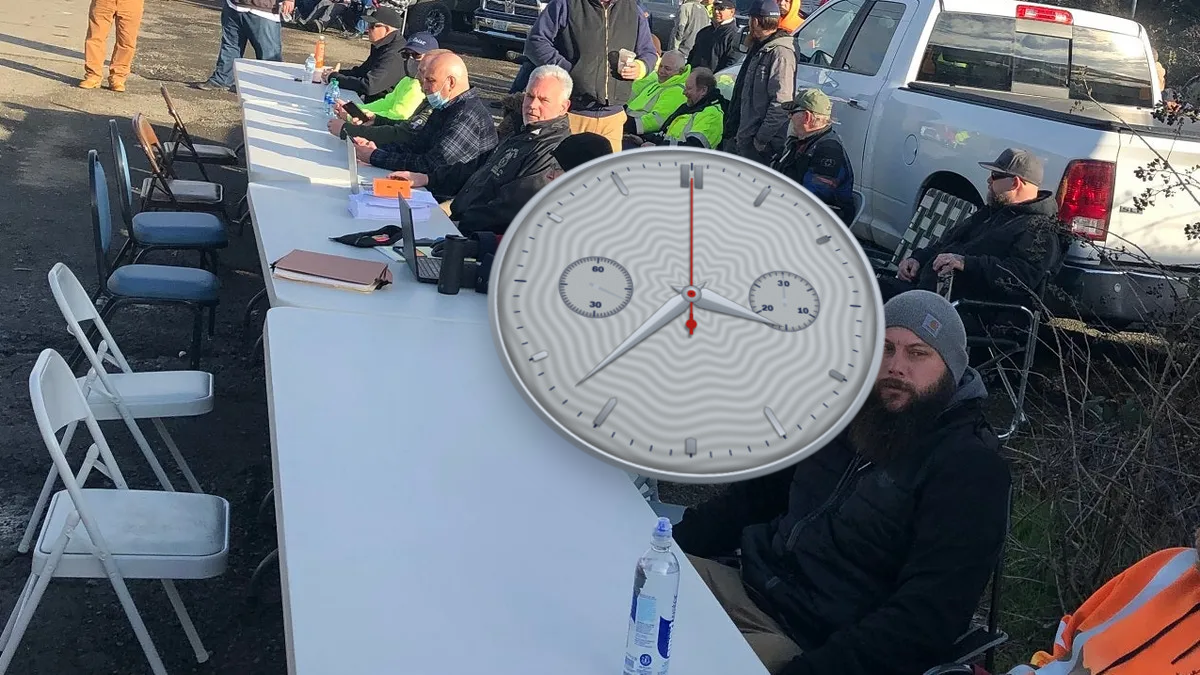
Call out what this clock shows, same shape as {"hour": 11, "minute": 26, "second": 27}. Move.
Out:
{"hour": 3, "minute": 37, "second": 19}
